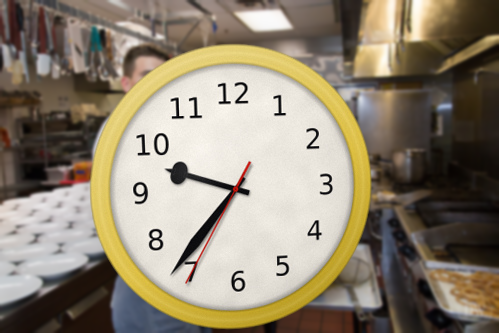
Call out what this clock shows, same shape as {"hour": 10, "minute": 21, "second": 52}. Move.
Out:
{"hour": 9, "minute": 36, "second": 35}
